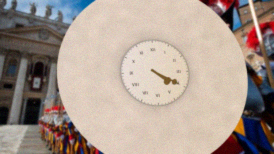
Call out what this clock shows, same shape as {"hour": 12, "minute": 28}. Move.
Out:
{"hour": 4, "minute": 20}
